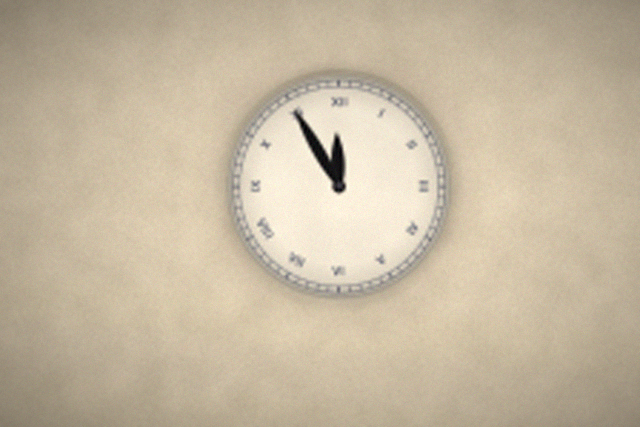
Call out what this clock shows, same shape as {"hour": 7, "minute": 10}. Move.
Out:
{"hour": 11, "minute": 55}
